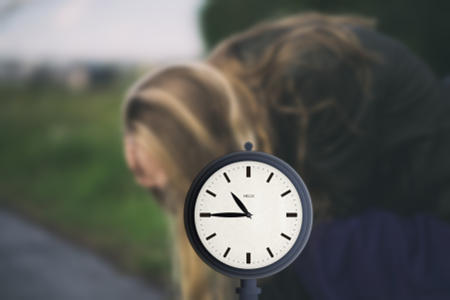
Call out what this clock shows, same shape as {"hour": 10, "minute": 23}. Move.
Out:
{"hour": 10, "minute": 45}
